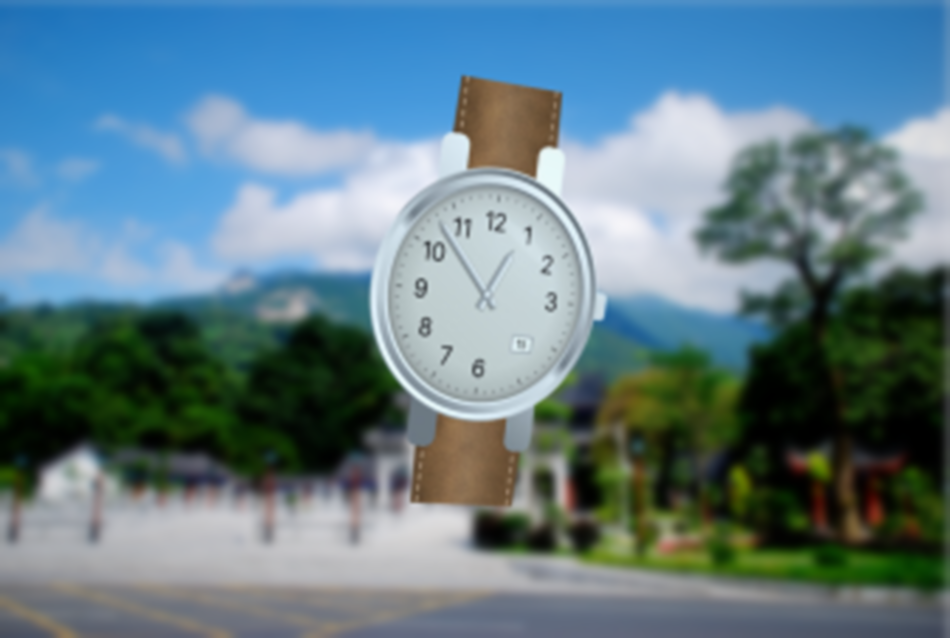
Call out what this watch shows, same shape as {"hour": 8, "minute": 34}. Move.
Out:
{"hour": 12, "minute": 53}
